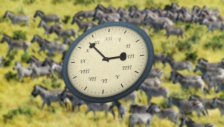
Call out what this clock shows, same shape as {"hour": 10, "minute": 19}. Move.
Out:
{"hour": 2, "minute": 53}
